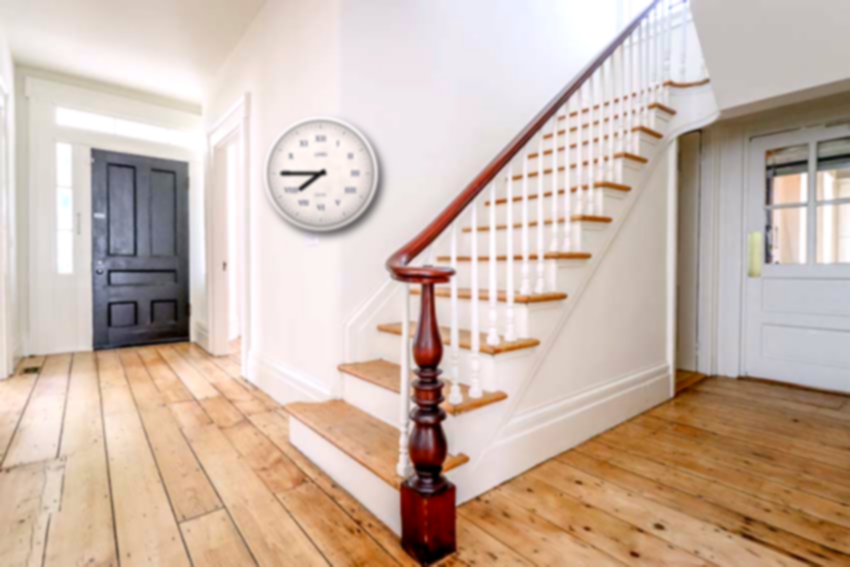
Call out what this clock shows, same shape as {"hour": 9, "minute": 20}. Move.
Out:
{"hour": 7, "minute": 45}
